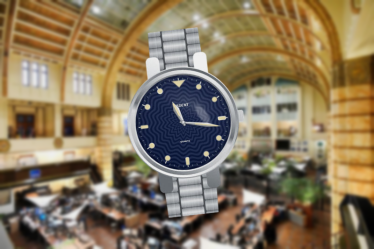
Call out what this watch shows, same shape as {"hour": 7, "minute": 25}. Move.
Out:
{"hour": 11, "minute": 17}
